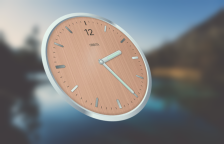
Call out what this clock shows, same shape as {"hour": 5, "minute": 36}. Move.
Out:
{"hour": 2, "minute": 25}
